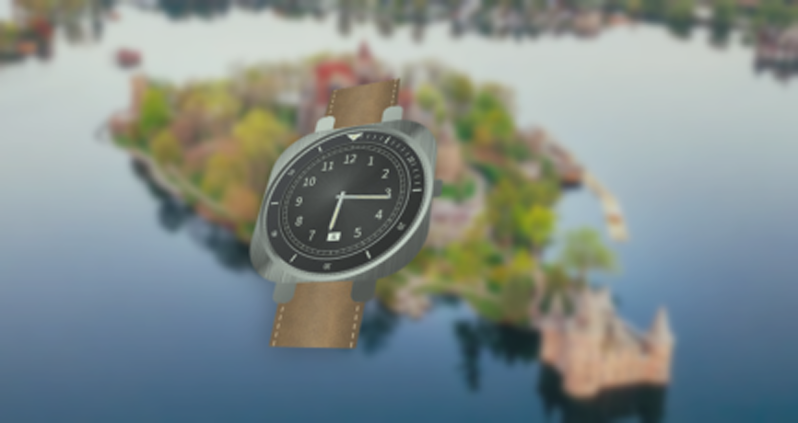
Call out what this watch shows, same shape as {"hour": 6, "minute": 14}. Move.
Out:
{"hour": 6, "minute": 16}
